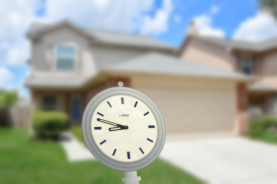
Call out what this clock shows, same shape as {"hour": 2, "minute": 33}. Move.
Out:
{"hour": 8, "minute": 48}
